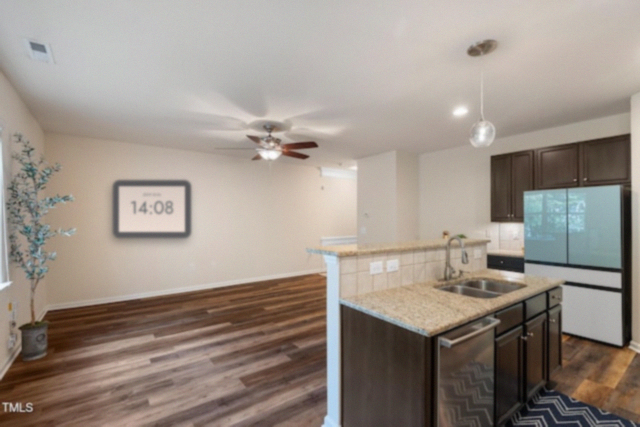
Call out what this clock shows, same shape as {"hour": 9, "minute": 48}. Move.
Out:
{"hour": 14, "minute": 8}
